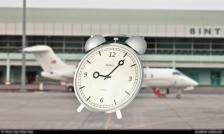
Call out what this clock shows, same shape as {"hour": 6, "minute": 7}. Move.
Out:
{"hour": 9, "minute": 6}
